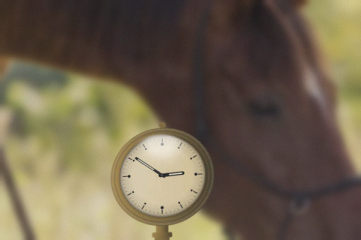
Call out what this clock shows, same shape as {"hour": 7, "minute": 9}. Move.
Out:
{"hour": 2, "minute": 51}
